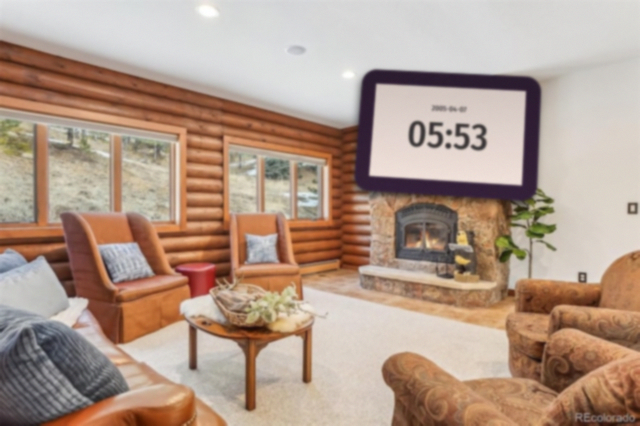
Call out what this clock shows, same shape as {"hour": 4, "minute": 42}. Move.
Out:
{"hour": 5, "minute": 53}
